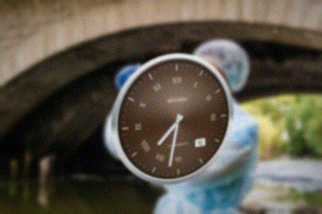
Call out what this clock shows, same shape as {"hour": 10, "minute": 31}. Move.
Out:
{"hour": 7, "minute": 32}
